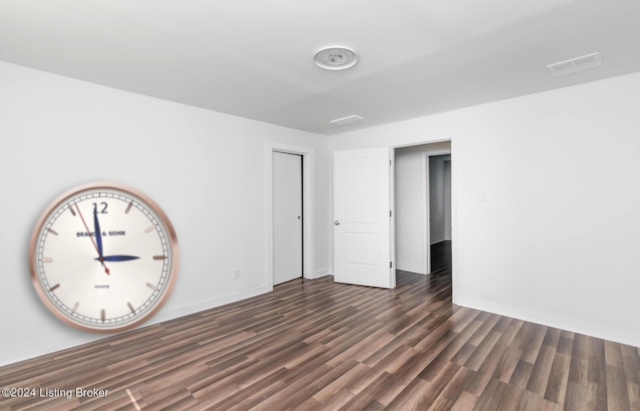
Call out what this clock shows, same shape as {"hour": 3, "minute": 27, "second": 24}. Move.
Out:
{"hour": 2, "minute": 58, "second": 56}
